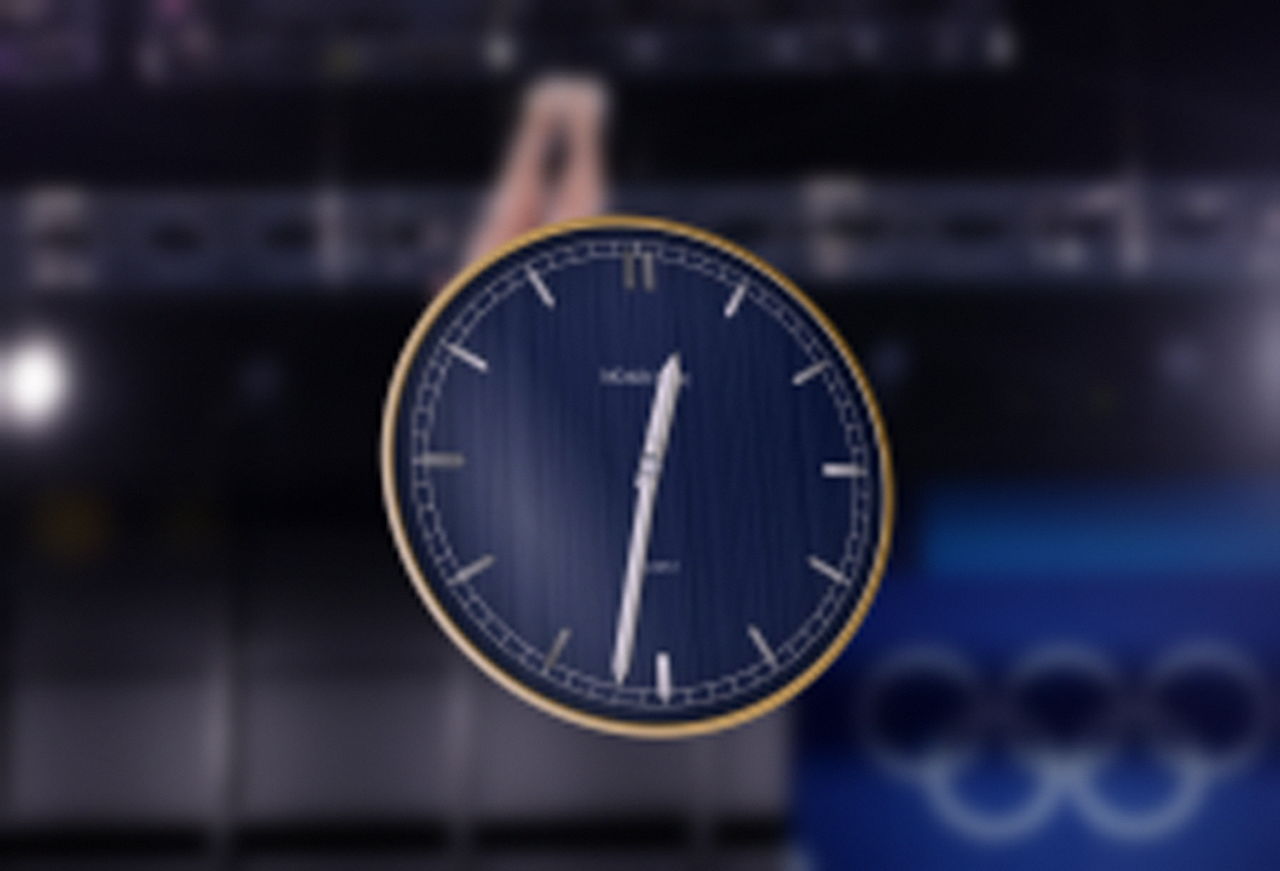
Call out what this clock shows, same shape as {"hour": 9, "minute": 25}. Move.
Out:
{"hour": 12, "minute": 32}
